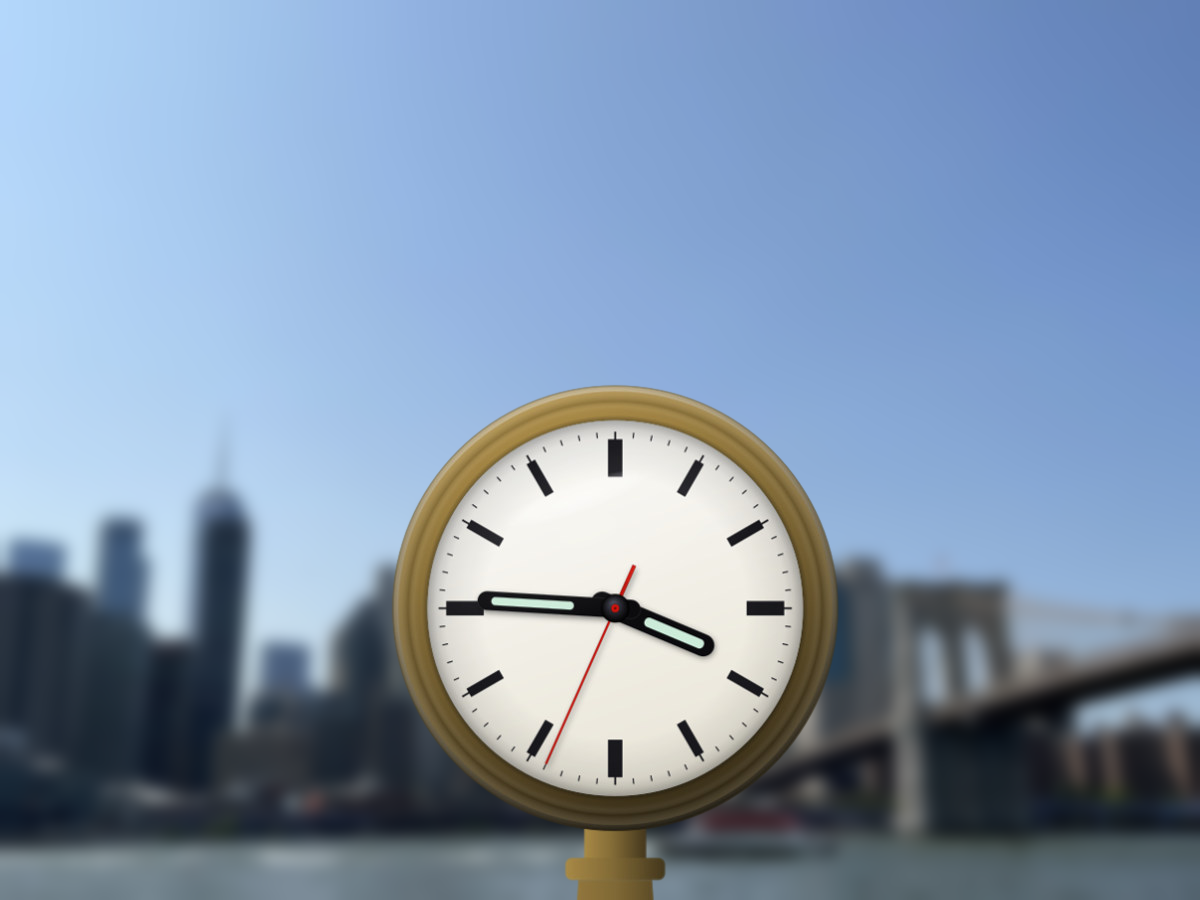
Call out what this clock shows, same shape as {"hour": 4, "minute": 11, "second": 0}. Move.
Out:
{"hour": 3, "minute": 45, "second": 34}
